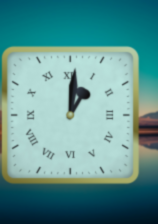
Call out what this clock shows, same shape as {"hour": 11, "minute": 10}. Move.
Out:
{"hour": 1, "minute": 1}
